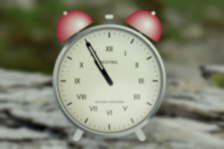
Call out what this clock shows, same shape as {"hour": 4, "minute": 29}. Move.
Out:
{"hour": 10, "minute": 55}
